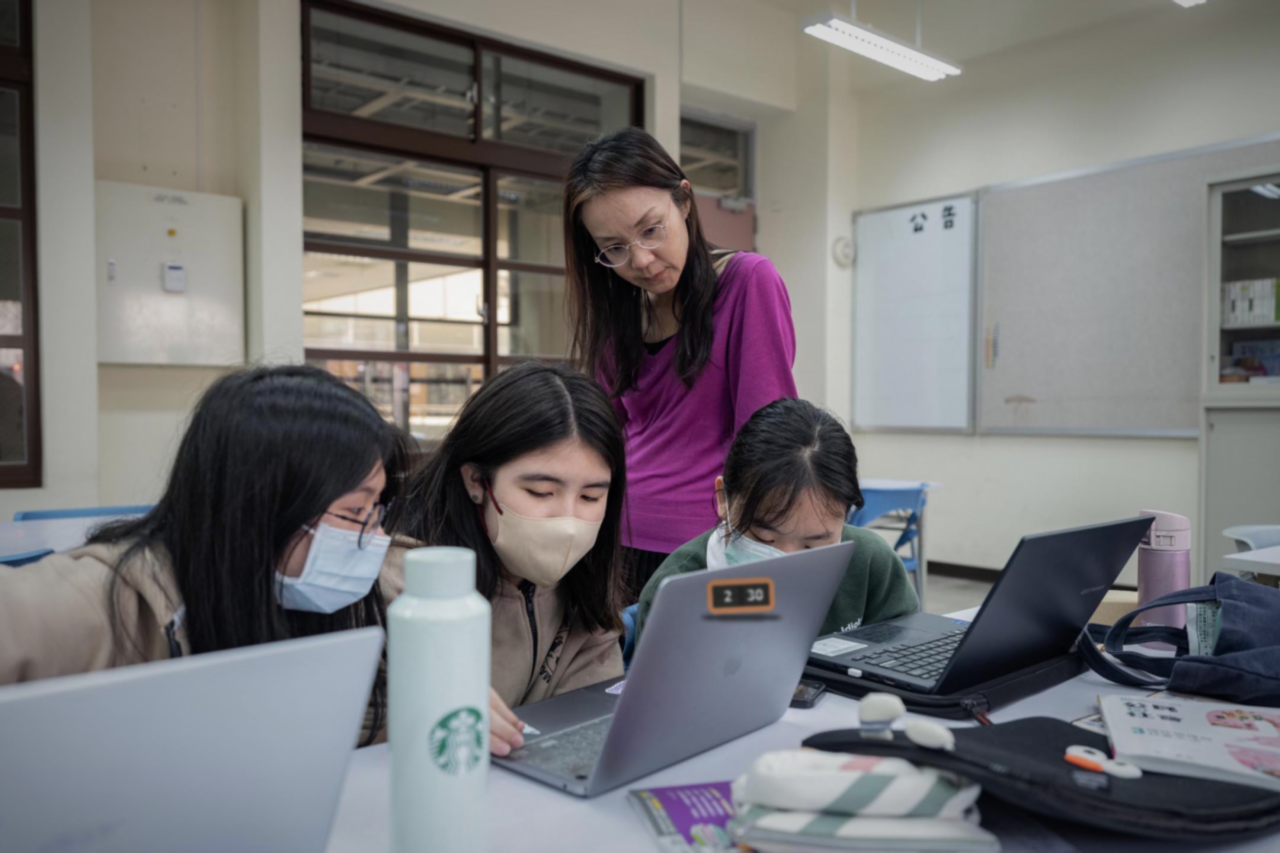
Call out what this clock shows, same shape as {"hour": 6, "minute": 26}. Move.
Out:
{"hour": 2, "minute": 30}
